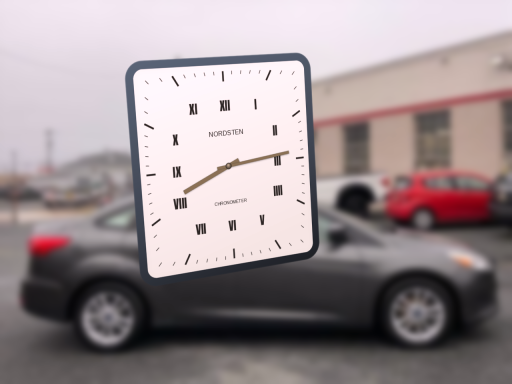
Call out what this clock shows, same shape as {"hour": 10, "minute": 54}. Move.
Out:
{"hour": 8, "minute": 14}
